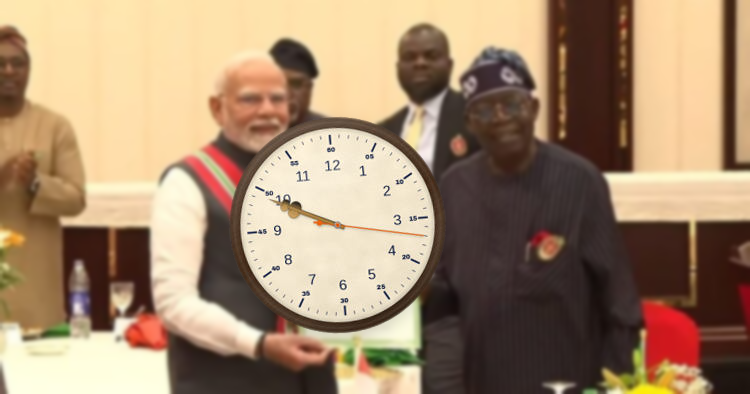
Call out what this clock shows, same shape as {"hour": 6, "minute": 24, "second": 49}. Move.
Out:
{"hour": 9, "minute": 49, "second": 17}
